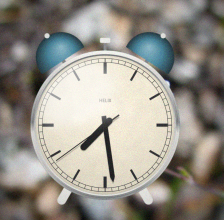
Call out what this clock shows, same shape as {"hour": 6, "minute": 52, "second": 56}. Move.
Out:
{"hour": 7, "minute": 28, "second": 39}
